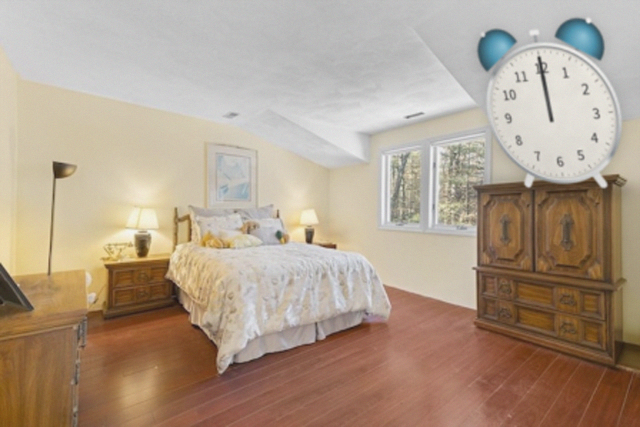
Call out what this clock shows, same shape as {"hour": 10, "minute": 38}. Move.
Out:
{"hour": 12, "minute": 0}
